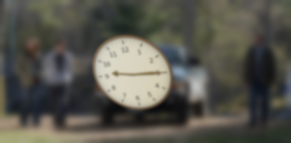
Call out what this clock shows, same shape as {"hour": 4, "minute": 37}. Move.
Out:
{"hour": 9, "minute": 15}
